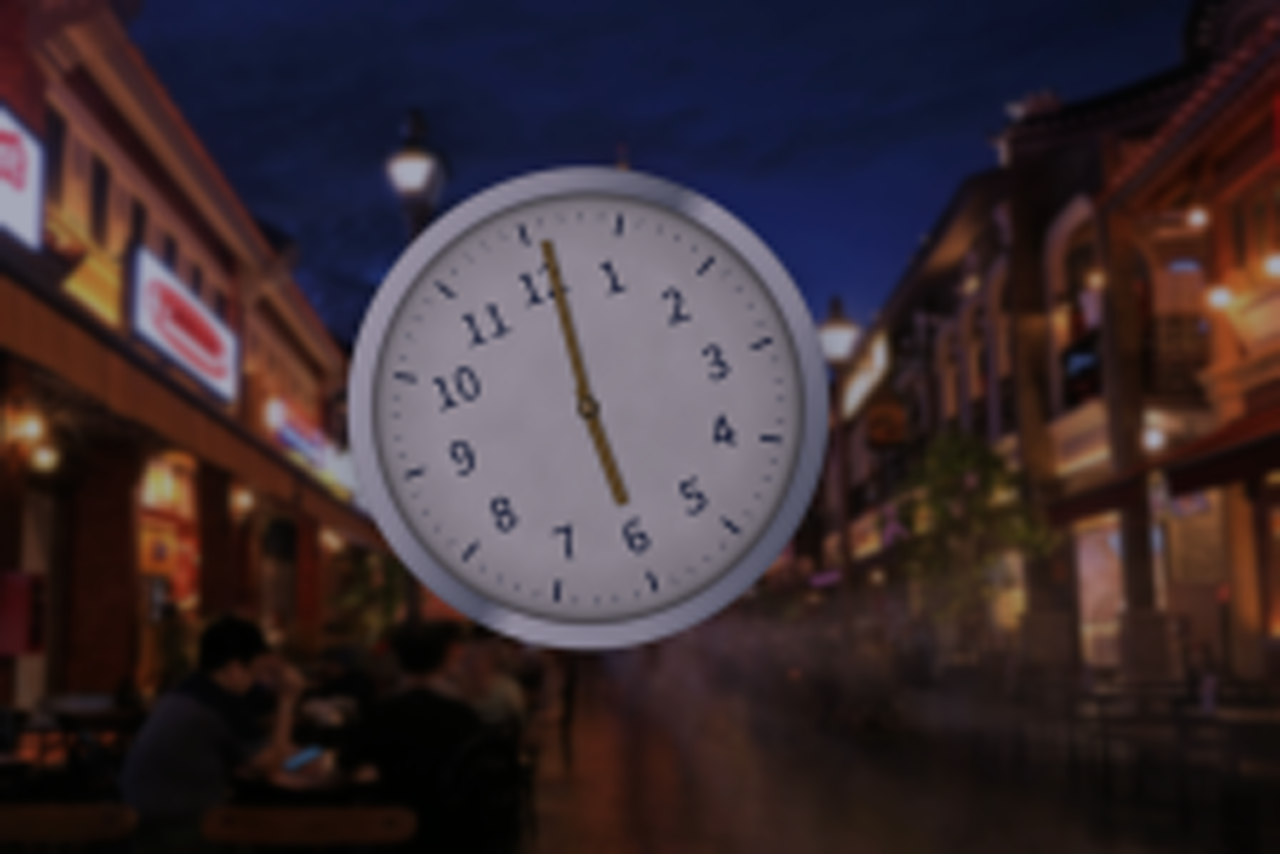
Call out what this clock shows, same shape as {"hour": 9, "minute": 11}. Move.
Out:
{"hour": 6, "minute": 1}
